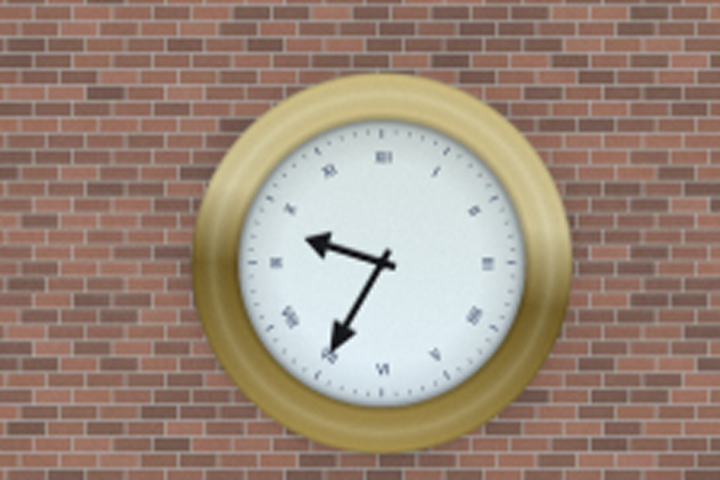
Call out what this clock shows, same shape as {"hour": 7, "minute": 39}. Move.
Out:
{"hour": 9, "minute": 35}
